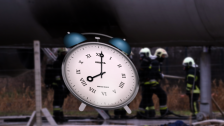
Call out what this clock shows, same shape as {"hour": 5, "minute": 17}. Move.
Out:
{"hour": 8, "minute": 1}
